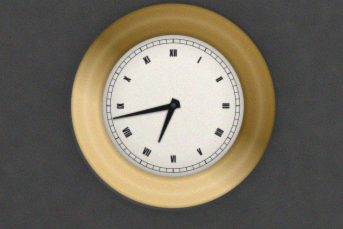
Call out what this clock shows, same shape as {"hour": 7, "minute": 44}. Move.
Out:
{"hour": 6, "minute": 43}
